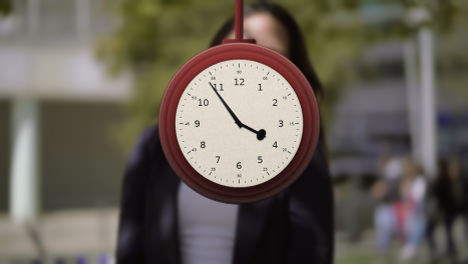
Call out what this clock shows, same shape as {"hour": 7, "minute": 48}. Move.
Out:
{"hour": 3, "minute": 54}
